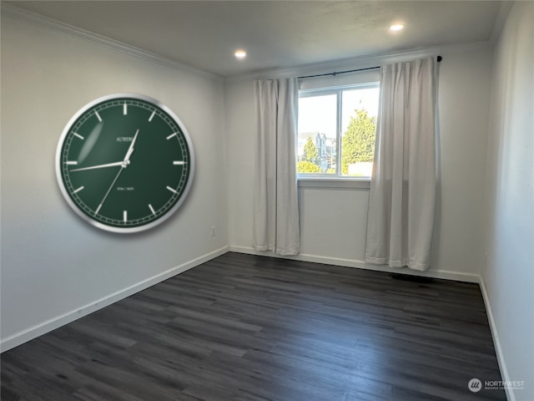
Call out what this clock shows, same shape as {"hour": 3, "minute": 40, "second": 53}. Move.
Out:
{"hour": 12, "minute": 43, "second": 35}
